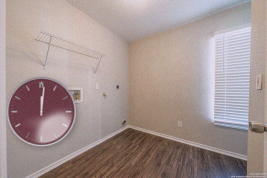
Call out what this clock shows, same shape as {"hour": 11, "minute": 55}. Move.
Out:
{"hour": 12, "minute": 1}
